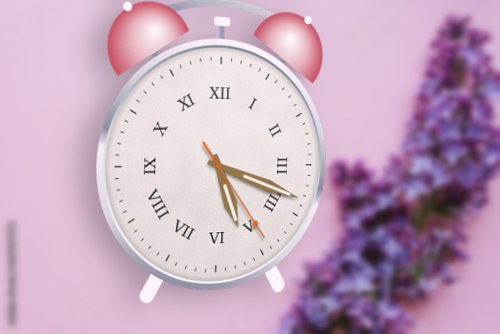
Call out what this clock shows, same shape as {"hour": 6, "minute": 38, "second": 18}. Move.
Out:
{"hour": 5, "minute": 18, "second": 24}
